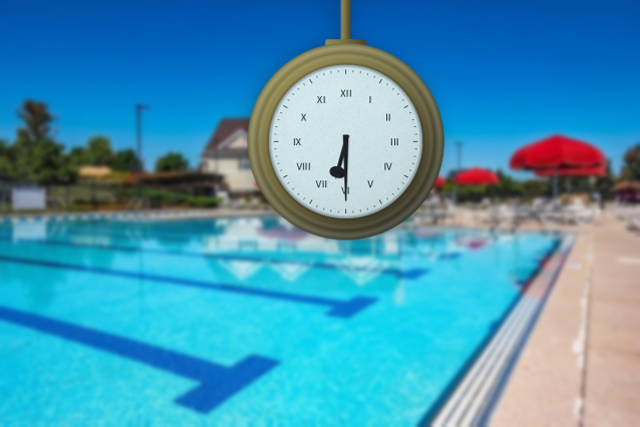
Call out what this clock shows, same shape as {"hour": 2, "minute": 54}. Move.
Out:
{"hour": 6, "minute": 30}
